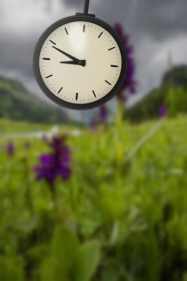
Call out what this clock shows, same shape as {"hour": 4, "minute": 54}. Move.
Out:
{"hour": 8, "minute": 49}
